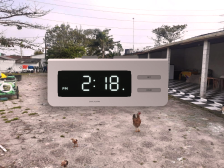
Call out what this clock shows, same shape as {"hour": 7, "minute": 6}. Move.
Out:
{"hour": 2, "minute": 18}
